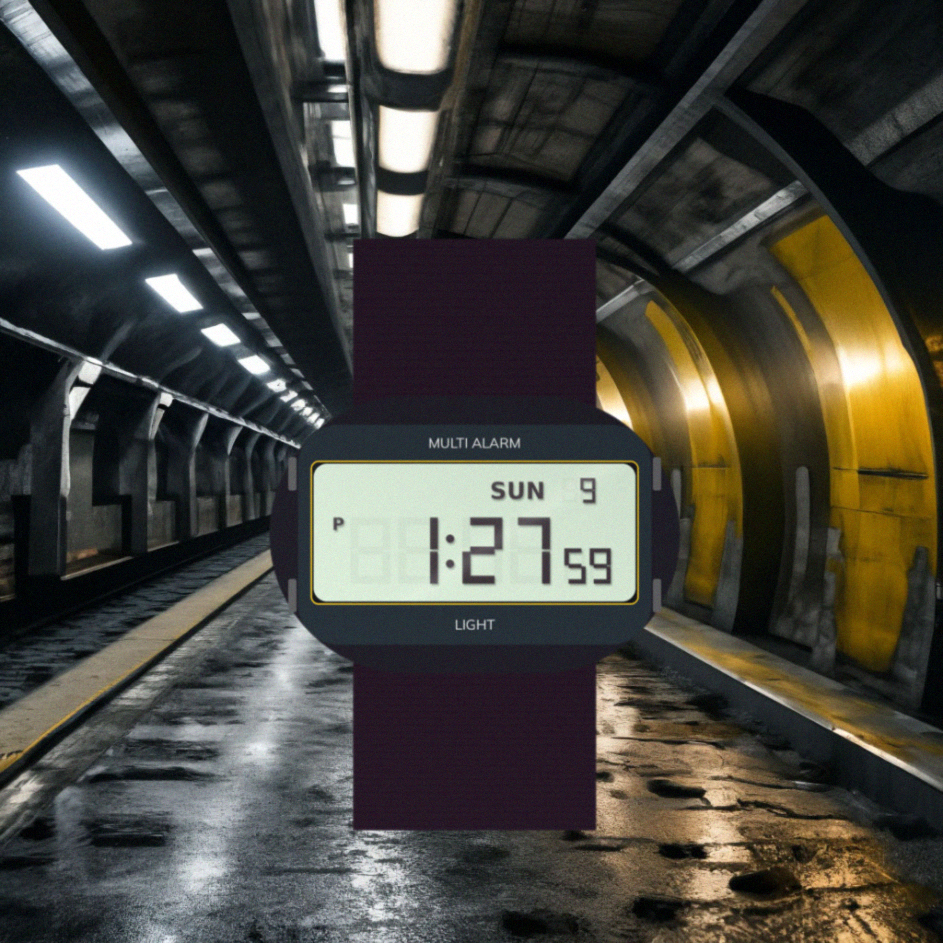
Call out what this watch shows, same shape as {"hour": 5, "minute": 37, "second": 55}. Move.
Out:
{"hour": 1, "minute": 27, "second": 59}
